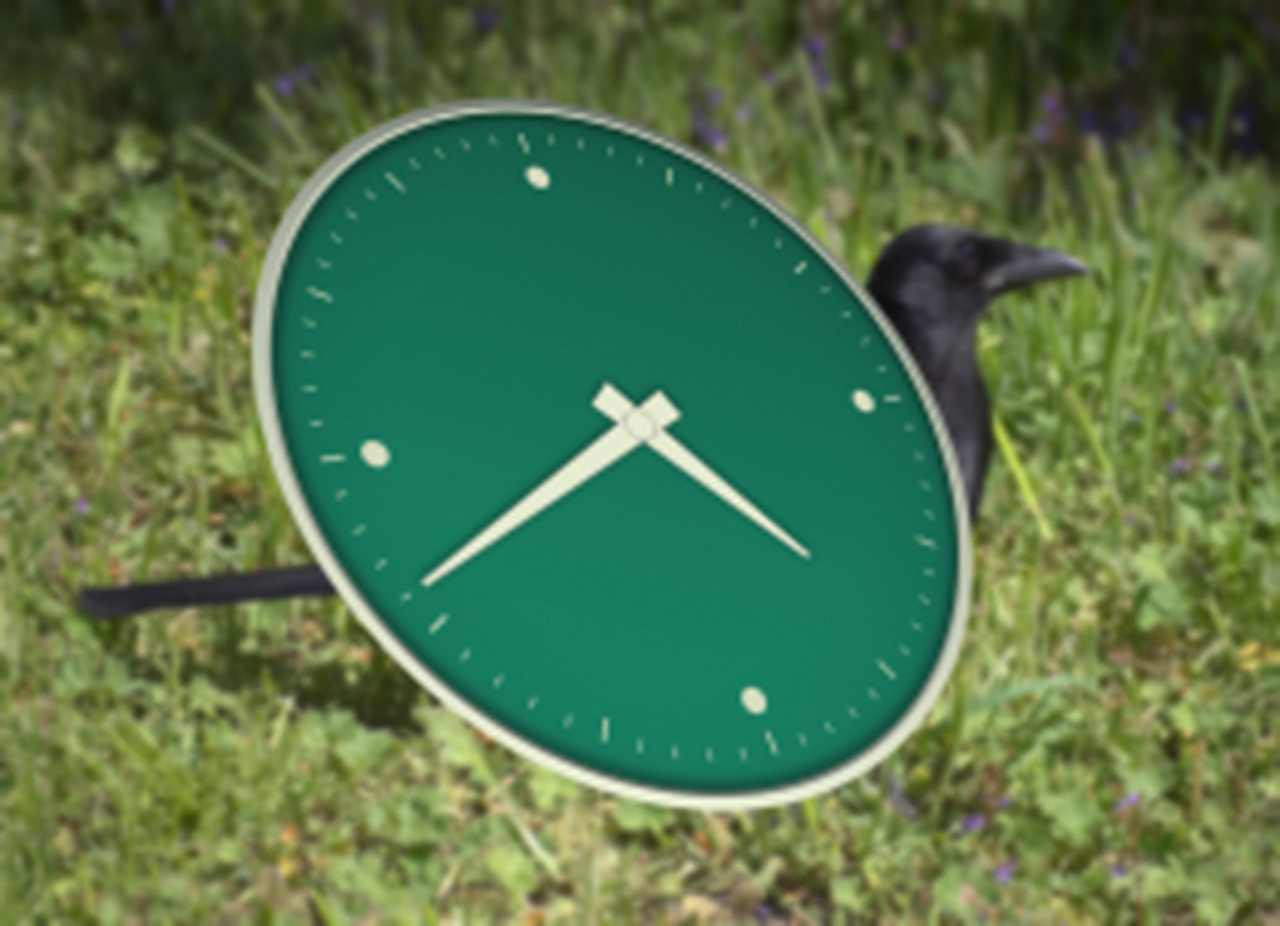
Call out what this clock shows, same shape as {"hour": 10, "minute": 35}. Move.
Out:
{"hour": 4, "minute": 41}
